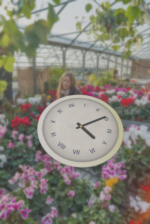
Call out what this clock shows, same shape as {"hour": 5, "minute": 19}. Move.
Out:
{"hour": 5, "minute": 14}
